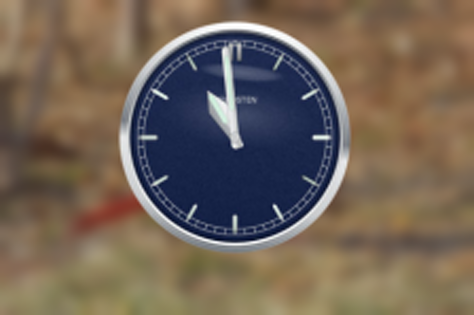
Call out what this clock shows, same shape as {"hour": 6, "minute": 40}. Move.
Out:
{"hour": 10, "minute": 59}
